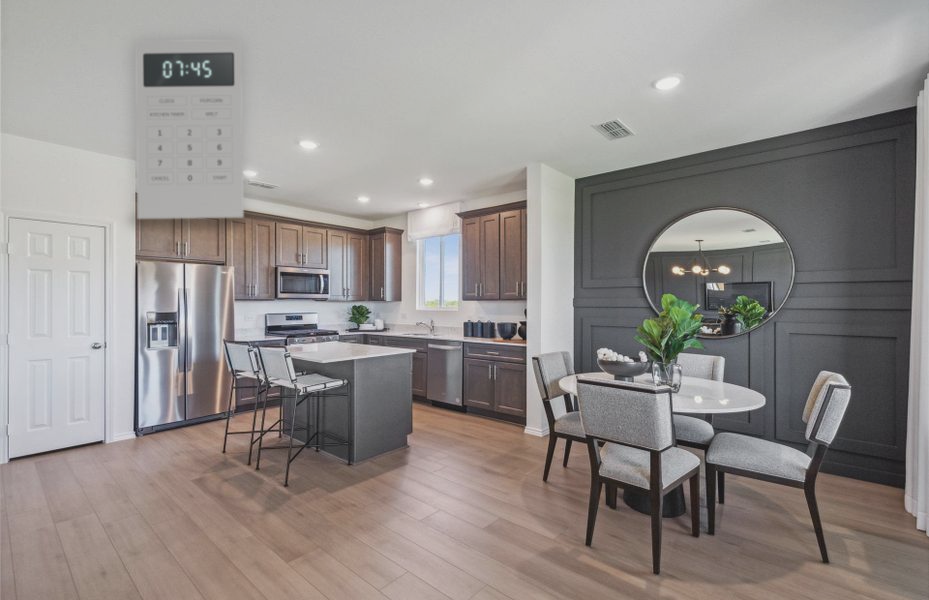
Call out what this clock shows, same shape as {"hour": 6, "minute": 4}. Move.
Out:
{"hour": 7, "minute": 45}
